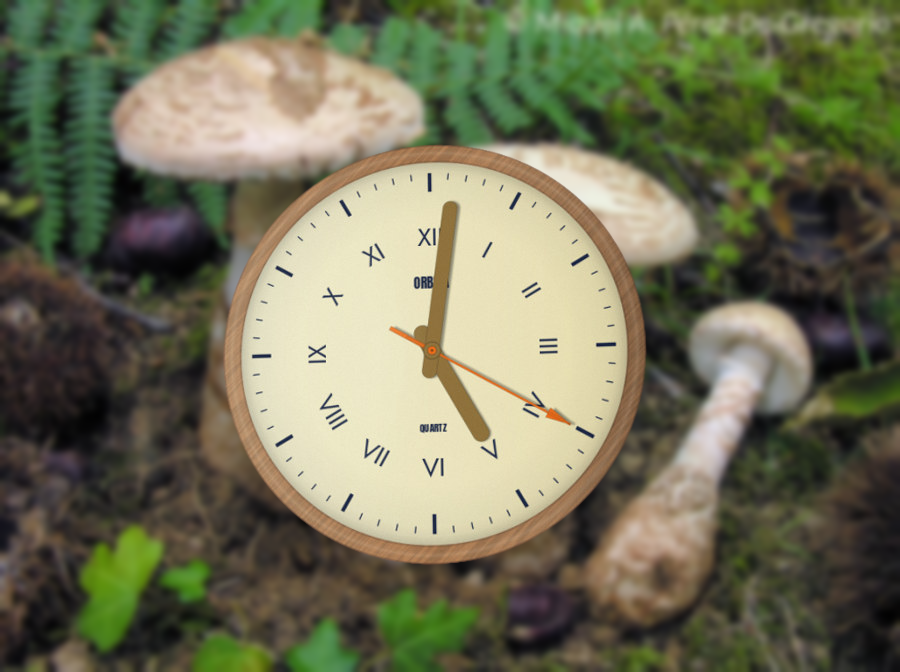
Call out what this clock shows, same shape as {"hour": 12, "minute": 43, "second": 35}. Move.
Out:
{"hour": 5, "minute": 1, "second": 20}
